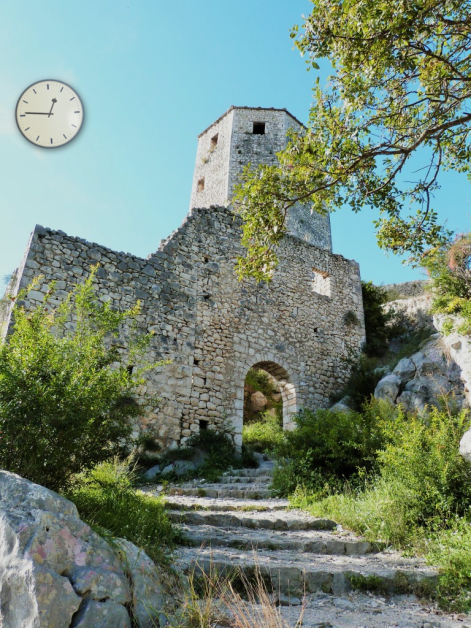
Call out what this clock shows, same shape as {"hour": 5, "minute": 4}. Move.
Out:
{"hour": 12, "minute": 46}
